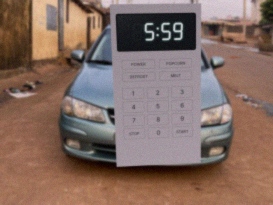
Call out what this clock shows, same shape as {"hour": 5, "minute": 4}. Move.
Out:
{"hour": 5, "minute": 59}
